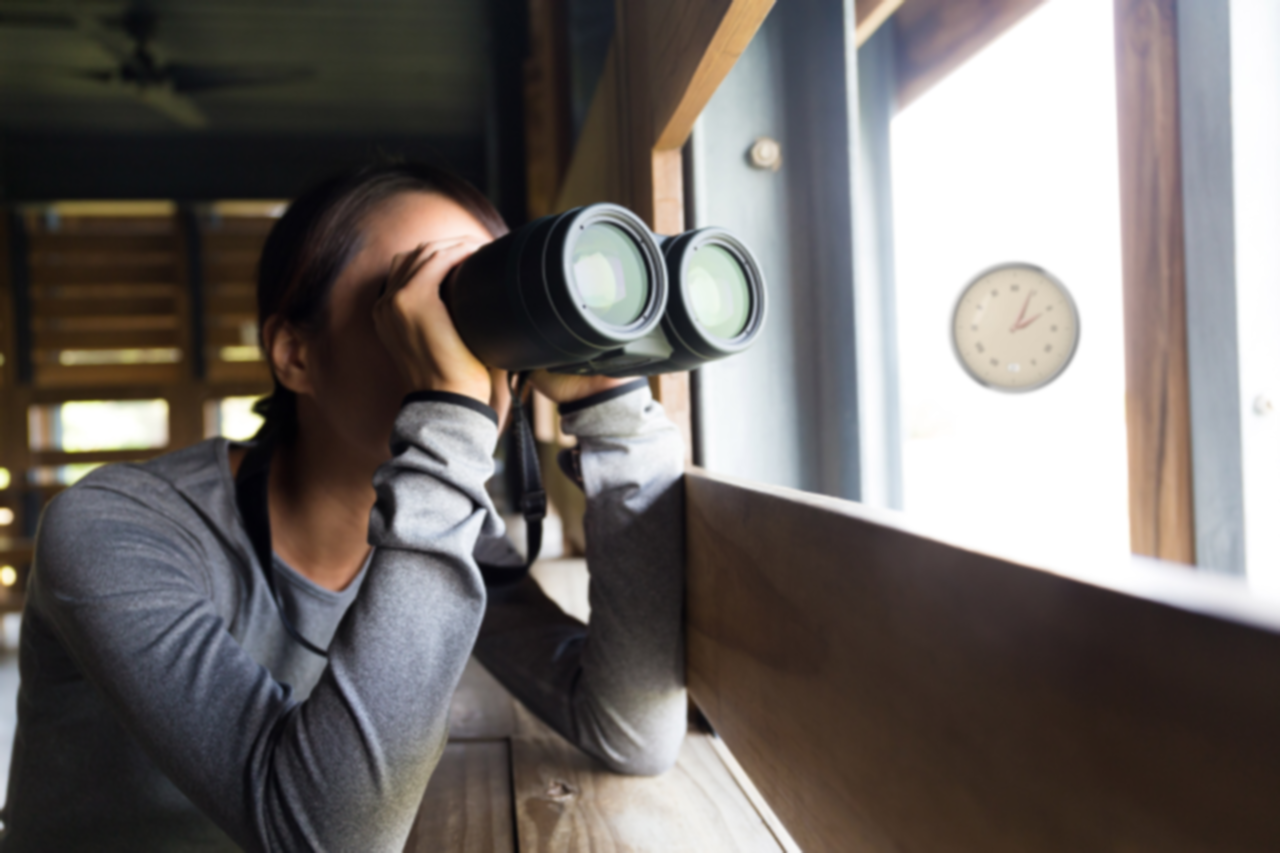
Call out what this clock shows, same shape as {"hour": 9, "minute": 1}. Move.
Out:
{"hour": 2, "minute": 4}
